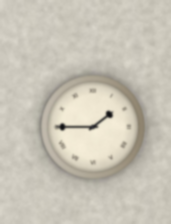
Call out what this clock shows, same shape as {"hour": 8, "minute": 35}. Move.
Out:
{"hour": 1, "minute": 45}
